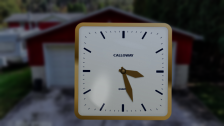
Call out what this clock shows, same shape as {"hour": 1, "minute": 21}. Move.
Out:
{"hour": 3, "minute": 27}
